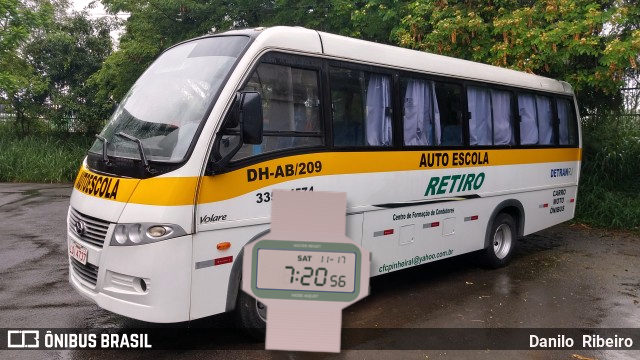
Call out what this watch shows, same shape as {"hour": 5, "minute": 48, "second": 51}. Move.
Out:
{"hour": 7, "minute": 20, "second": 56}
